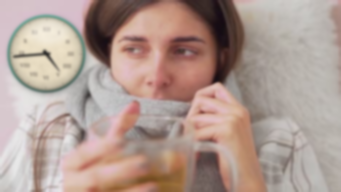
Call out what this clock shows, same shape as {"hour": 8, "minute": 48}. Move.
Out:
{"hour": 4, "minute": 44}
